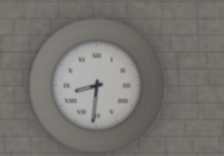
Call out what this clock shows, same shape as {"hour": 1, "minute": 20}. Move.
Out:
{"hour": 8, "minute": 31}
